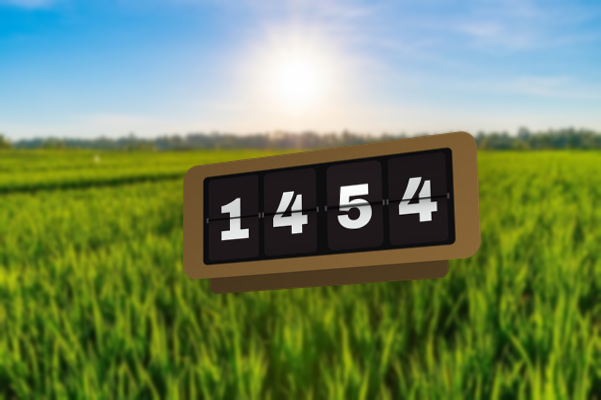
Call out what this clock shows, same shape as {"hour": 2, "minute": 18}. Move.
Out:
{"hour": 14, "minute": 54}
